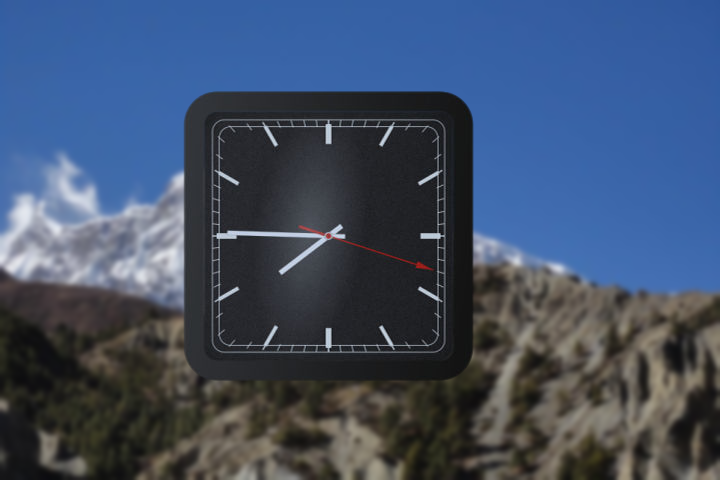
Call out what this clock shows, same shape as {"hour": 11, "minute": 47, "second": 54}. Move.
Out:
{"hour": 7, "minute": 45, "second": 18}
